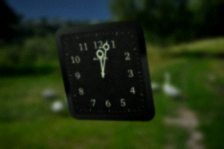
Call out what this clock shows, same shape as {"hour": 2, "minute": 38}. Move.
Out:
{"hour": 12, "minute": 3}
